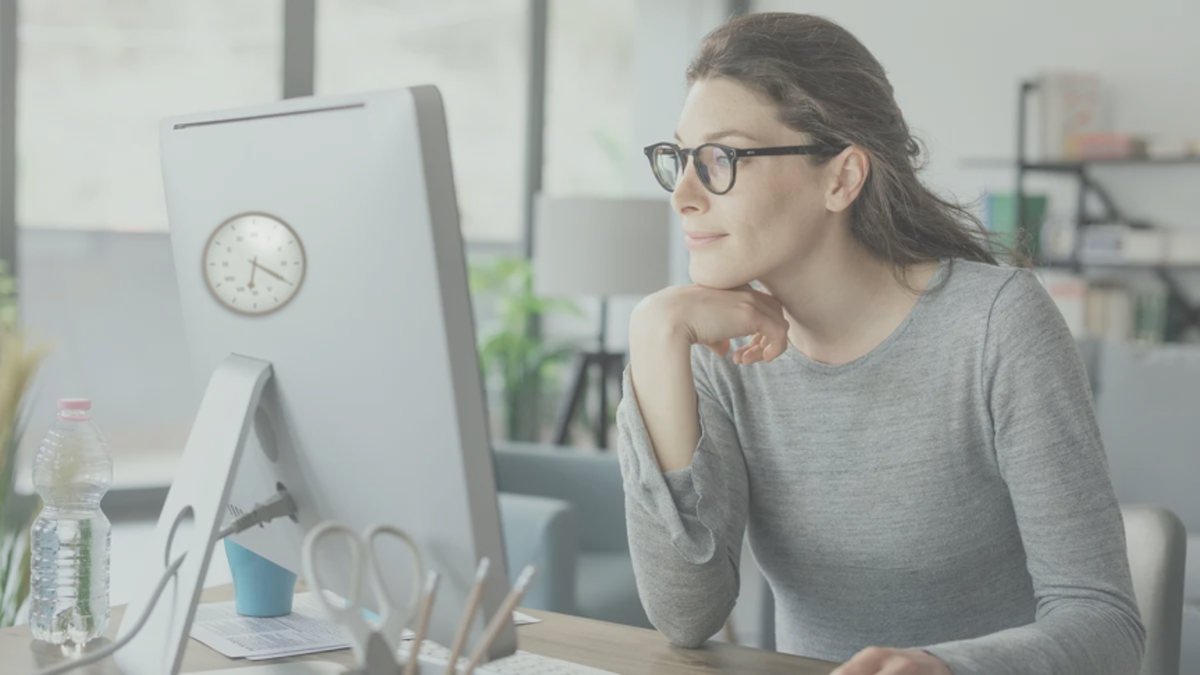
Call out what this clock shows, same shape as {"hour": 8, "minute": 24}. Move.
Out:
{"hour": 6, "minute": 20}
